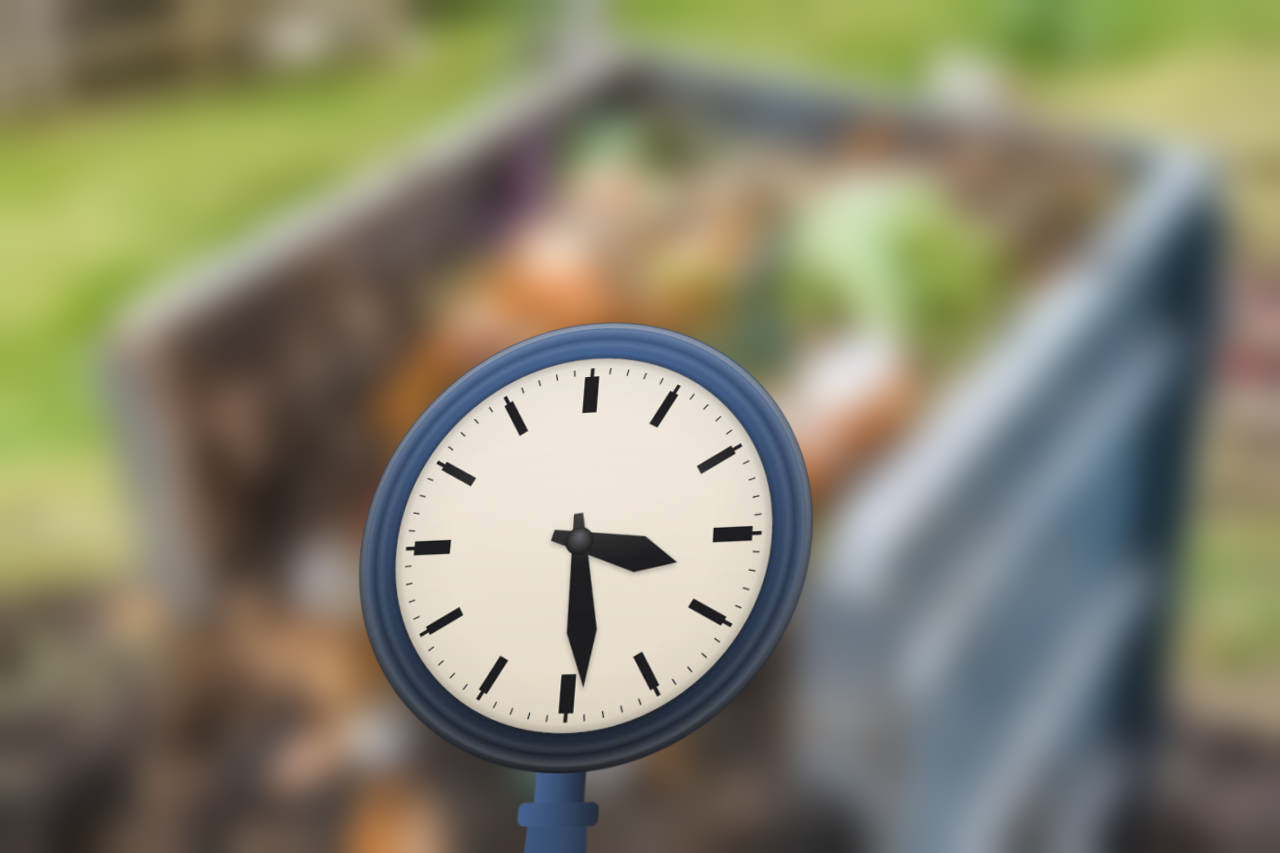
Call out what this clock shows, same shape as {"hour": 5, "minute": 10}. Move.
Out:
{"hour": 3, "minute": 29}
